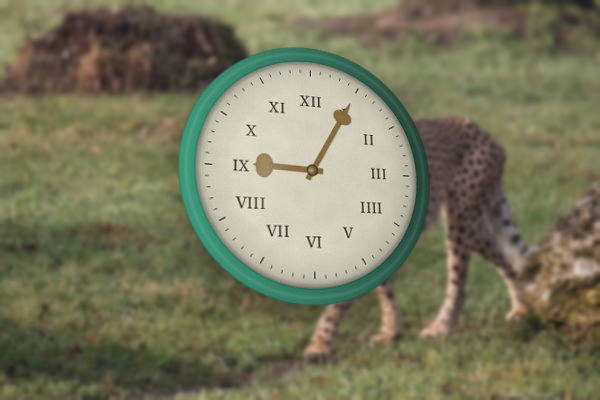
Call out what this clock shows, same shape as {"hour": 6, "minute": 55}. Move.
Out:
{"hour": 9, "minute": 5}
